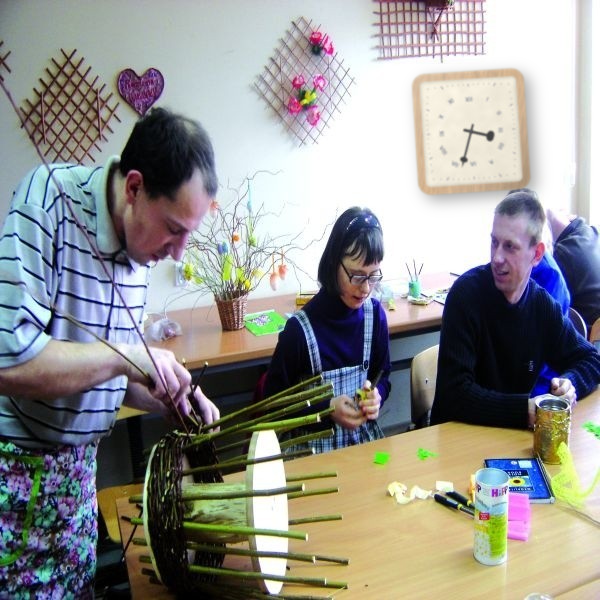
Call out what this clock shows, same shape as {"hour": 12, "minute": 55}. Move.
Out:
{"hour": 3, "minute": 33}
